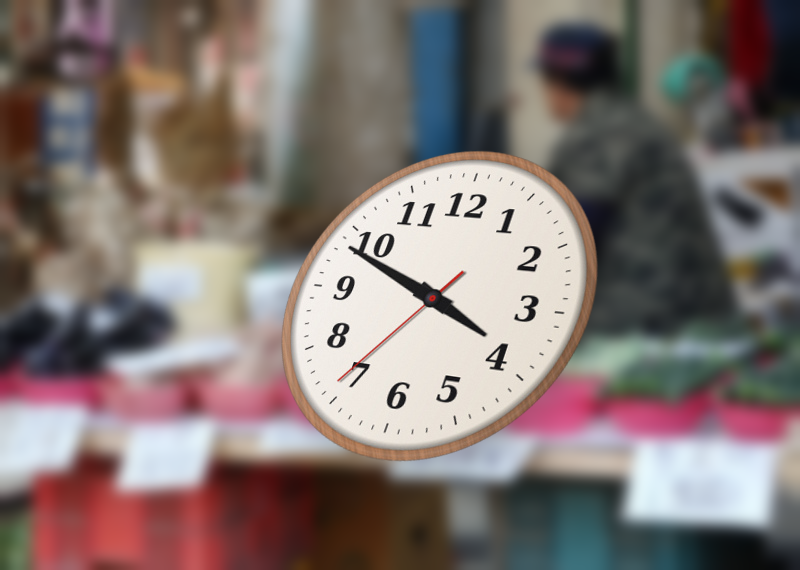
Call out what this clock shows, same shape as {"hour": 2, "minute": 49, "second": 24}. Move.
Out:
{"hour": 3, "minute": 48, "second": 36}
